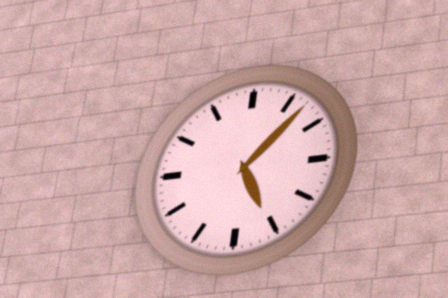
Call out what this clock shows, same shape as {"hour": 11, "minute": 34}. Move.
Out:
{"hour": 5, "minute": 7}
